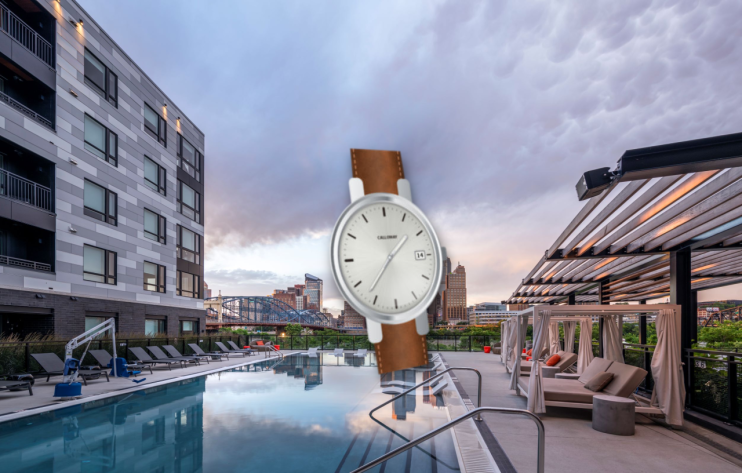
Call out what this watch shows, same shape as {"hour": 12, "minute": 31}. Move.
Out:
{"hour": 1, "minute": 37}
